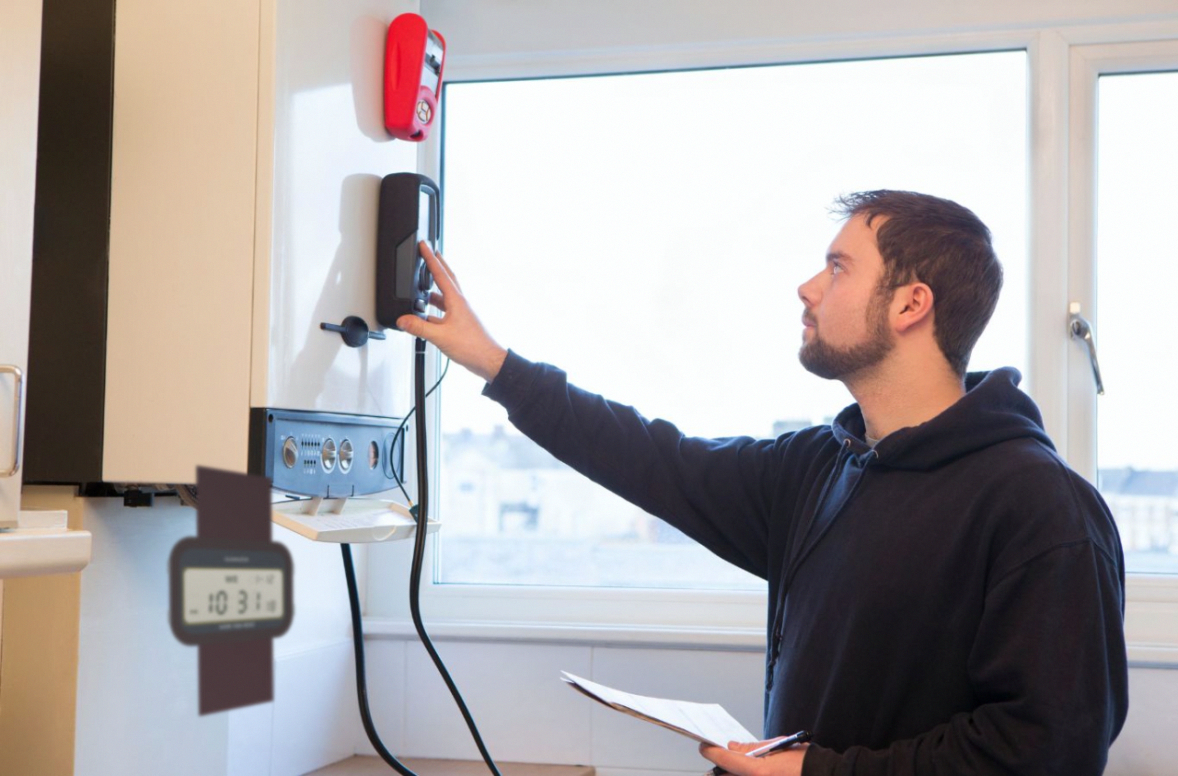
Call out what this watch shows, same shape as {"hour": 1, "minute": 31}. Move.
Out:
{"hour": 10, "minute": 31}
